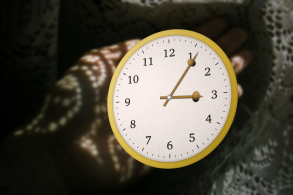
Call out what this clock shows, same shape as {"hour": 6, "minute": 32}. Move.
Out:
{"hour": 3, "minute": 6}
